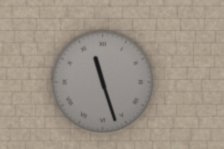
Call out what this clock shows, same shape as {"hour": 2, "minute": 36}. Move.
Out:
{"hour": 11, "minute": 27}
